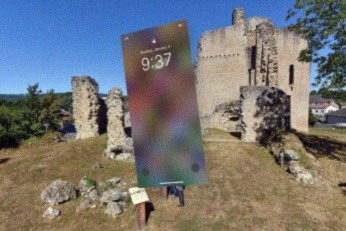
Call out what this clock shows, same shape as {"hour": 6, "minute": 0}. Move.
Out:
{"hour": 9, "minute": 37}
